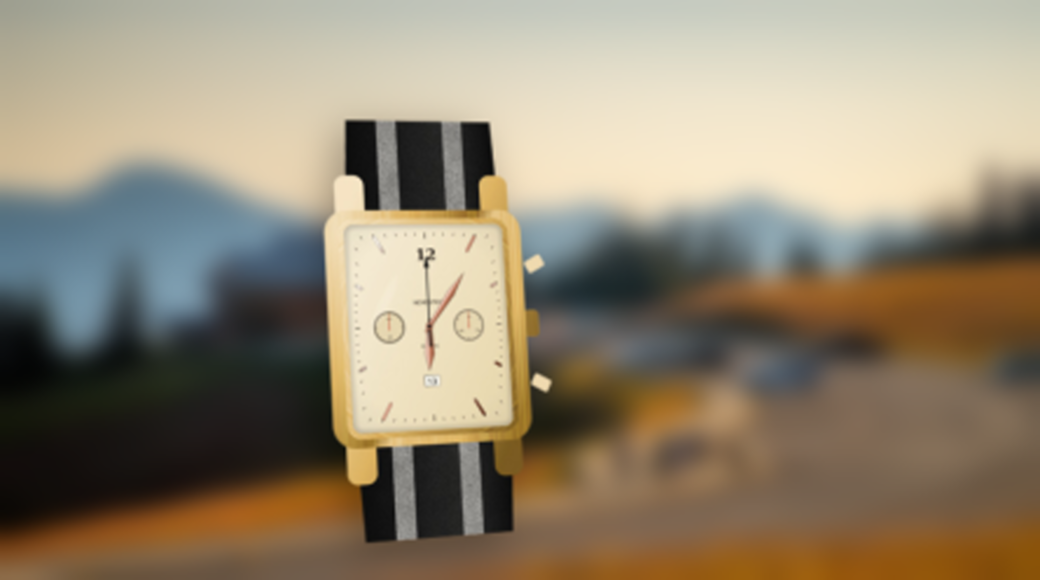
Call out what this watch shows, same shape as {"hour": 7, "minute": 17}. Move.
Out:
{"hour": 6, "minute": 6}
